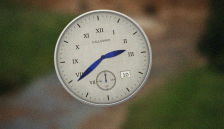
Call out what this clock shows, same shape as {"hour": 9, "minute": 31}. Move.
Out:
{"hour": 2, "minute": 39}
